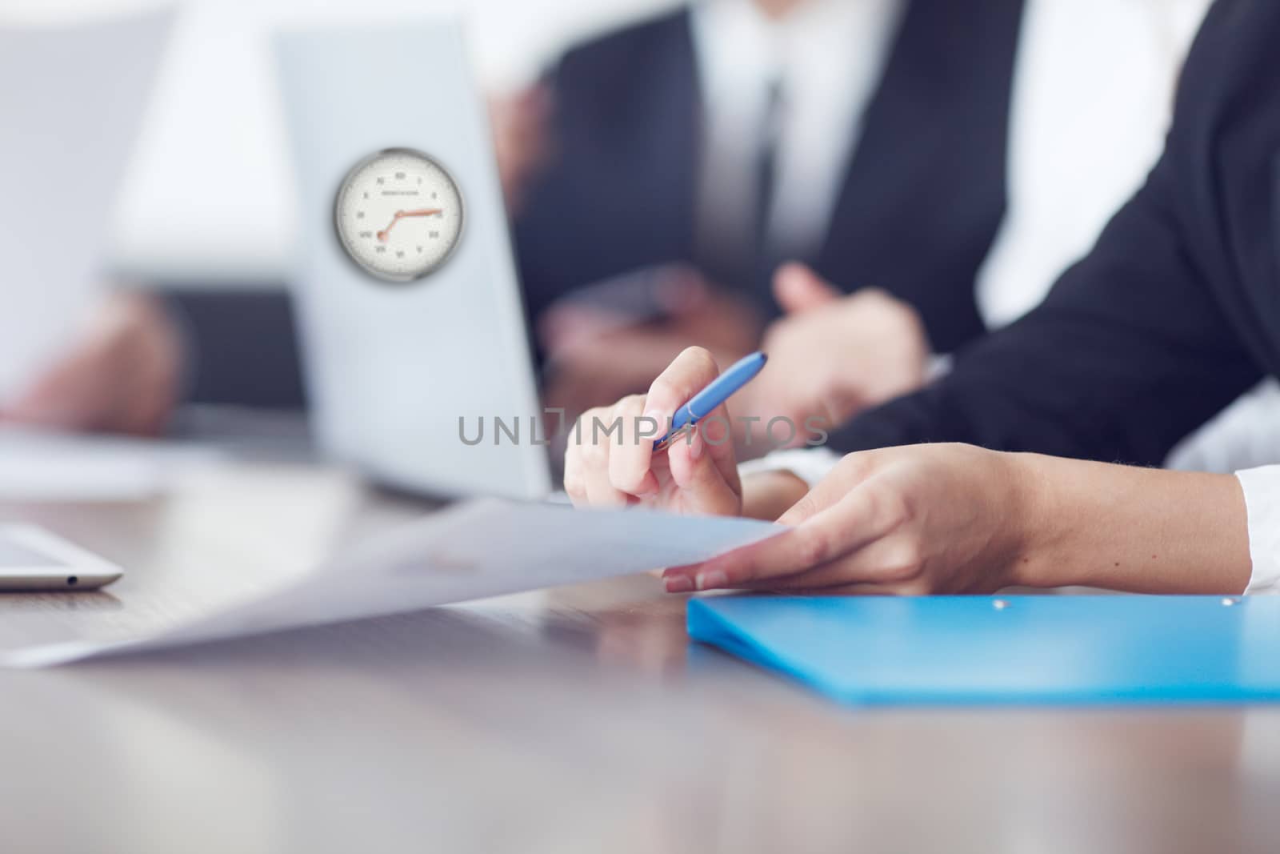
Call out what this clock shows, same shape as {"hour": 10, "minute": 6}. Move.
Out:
{"hour": 7, "minute": 14}
